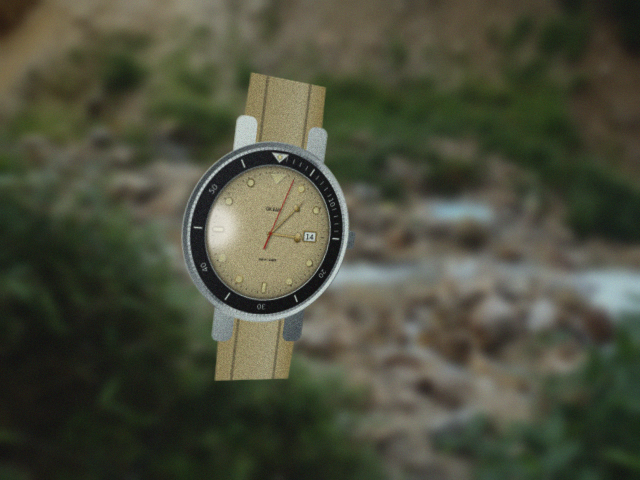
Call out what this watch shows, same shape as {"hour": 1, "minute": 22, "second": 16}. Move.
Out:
{"hour": 3, "minute": 7, "second": 3}
